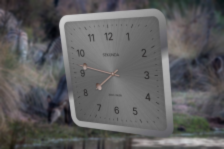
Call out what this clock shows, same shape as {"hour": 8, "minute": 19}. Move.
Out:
{"hour": 7, "minute": 47}
